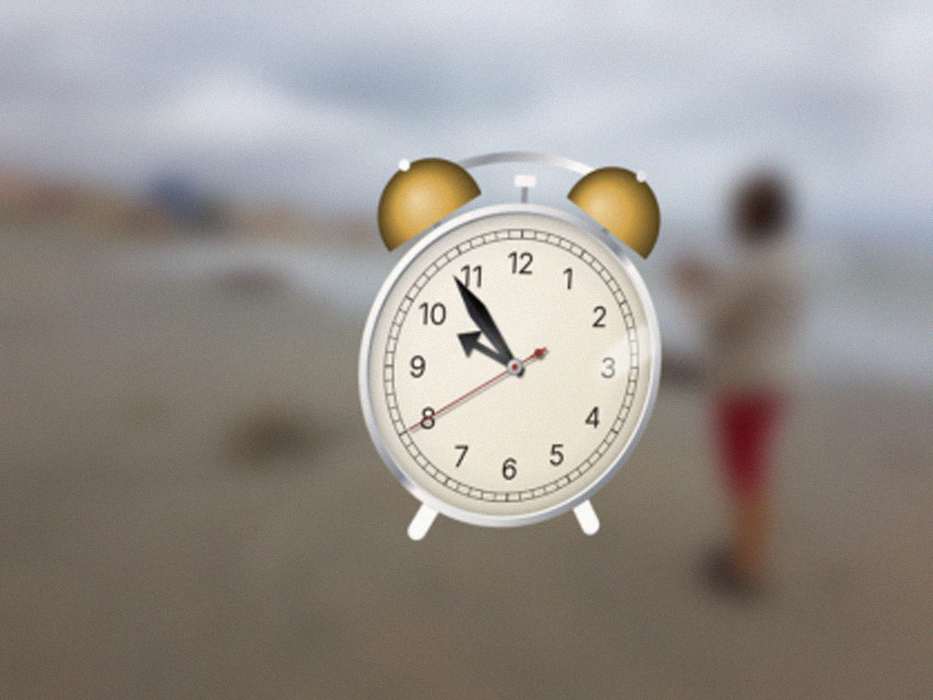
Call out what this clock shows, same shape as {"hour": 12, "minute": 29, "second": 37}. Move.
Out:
{"hour": 9, "minute": 53, "second": 40}
